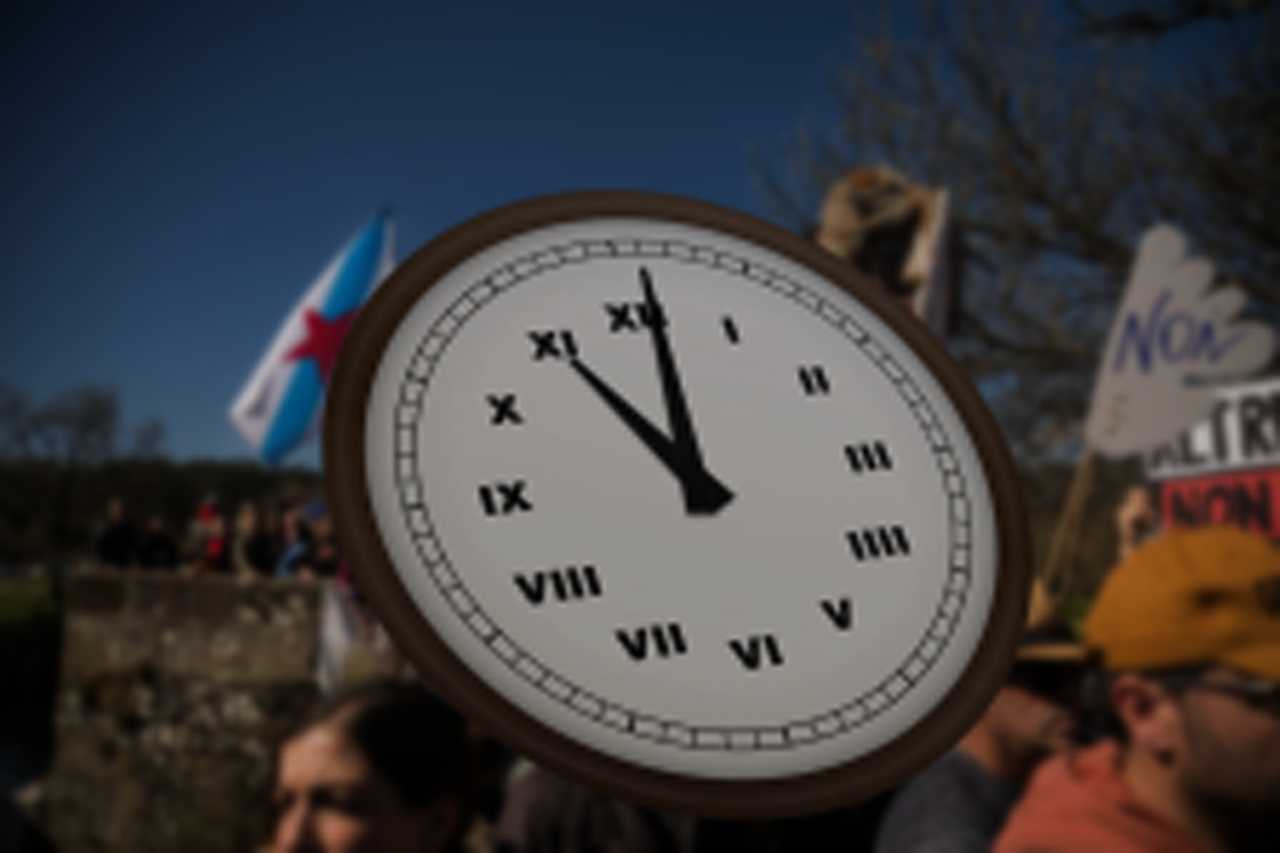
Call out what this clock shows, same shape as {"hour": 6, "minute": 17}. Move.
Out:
{"hour": 11, "minute": 1}
